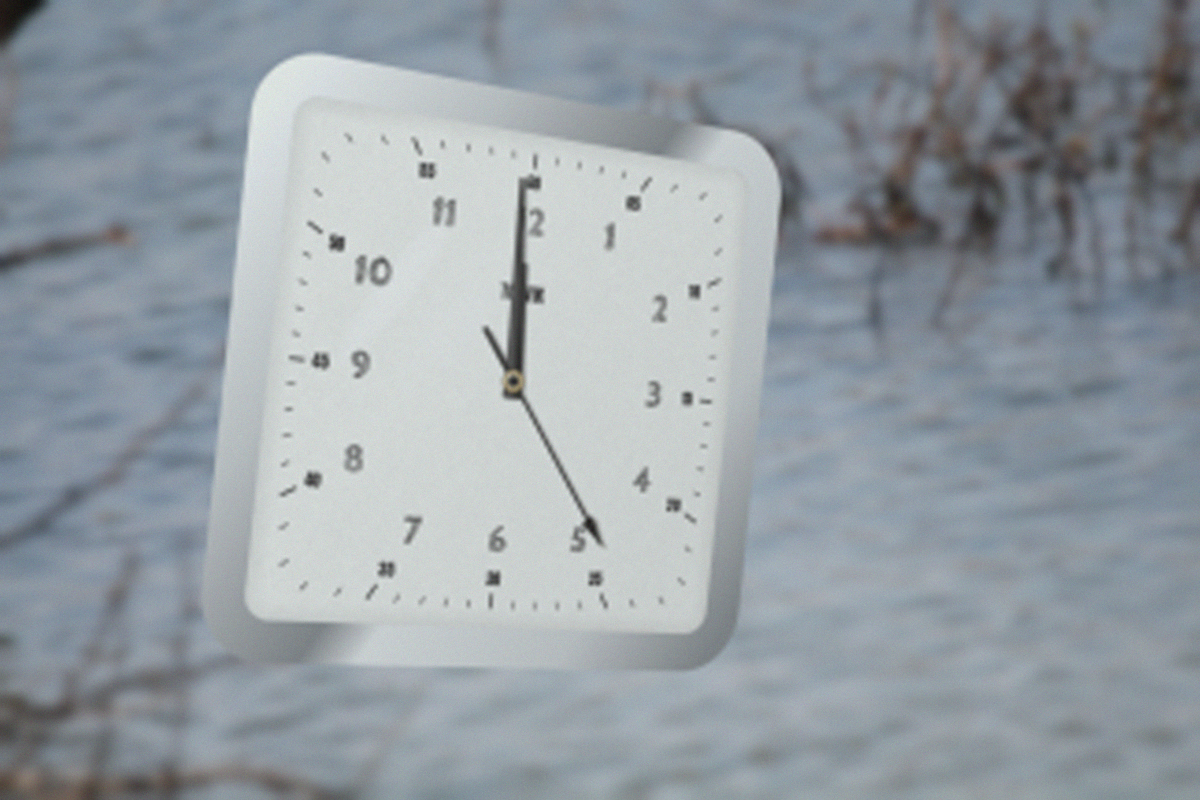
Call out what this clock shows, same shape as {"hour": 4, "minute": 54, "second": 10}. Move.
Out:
{"hour": 11, "minute": 59, "second": 24}
